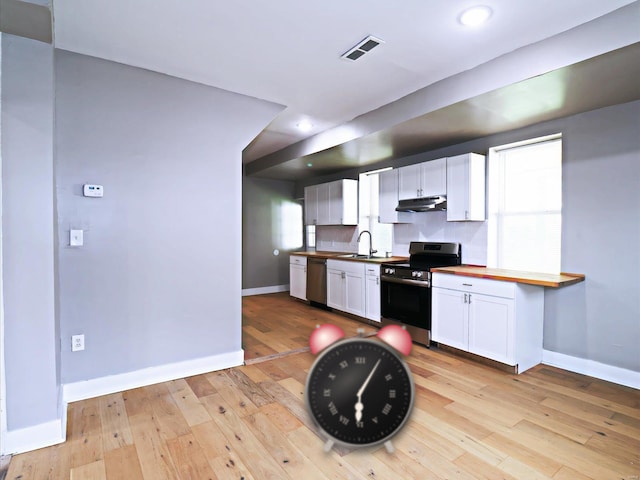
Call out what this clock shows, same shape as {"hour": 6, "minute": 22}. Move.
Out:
{"hour": 6, "minute": 5}
